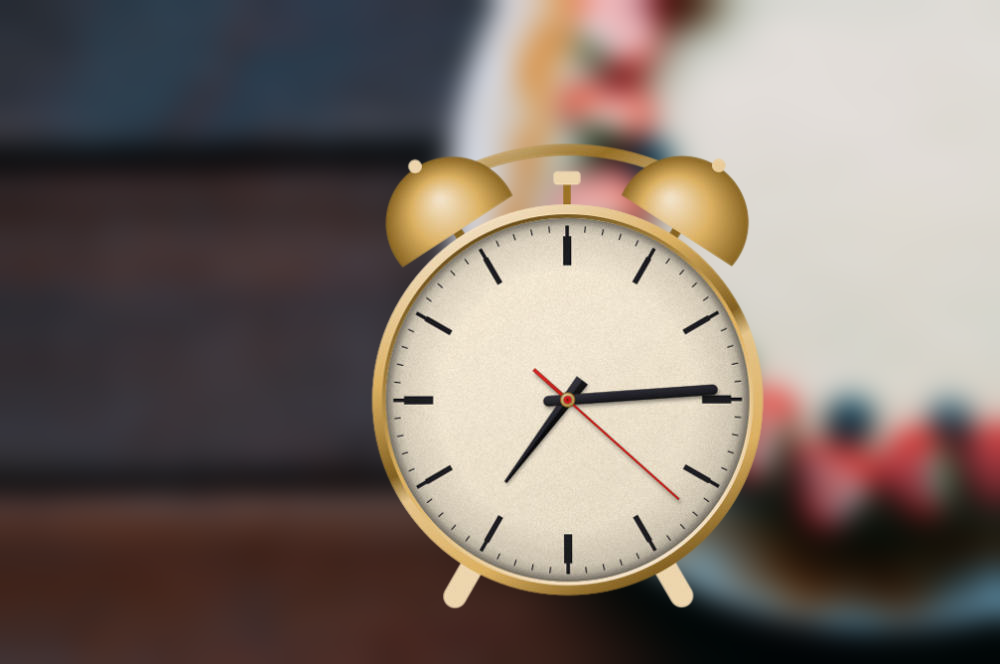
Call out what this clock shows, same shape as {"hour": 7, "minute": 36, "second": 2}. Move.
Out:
{"hour": 7, "minute": 14, "second": 22}
